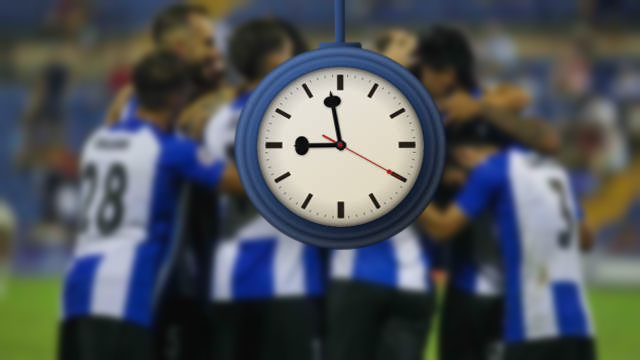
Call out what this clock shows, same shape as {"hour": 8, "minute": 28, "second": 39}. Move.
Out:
{"hour": 8, "minute": 58, "second": 20}
